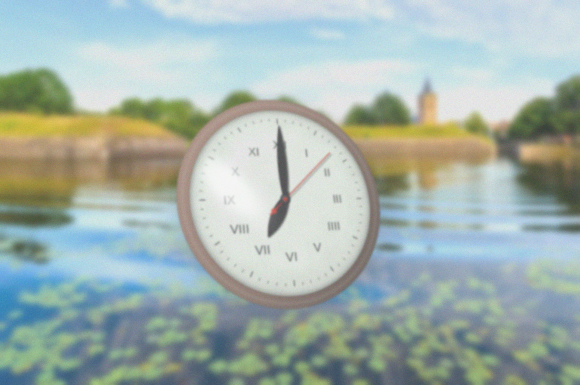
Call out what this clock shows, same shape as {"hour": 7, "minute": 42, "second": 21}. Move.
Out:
{"hour": 7, "minute": 0, "second": 8}
